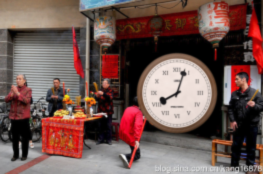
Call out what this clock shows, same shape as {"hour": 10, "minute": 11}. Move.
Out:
{"hour": 8, "minute": 3}
